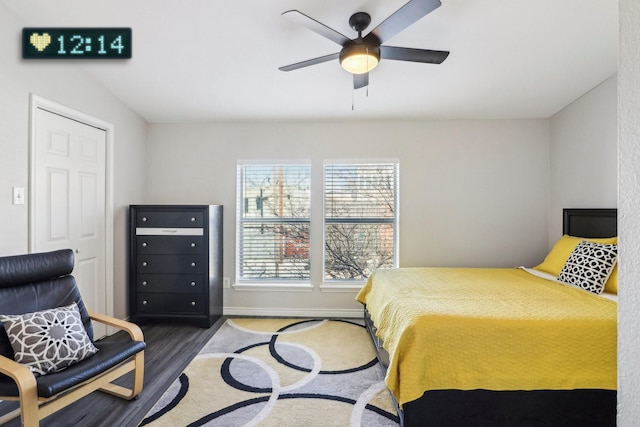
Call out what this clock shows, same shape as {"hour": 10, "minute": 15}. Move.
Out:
{"hour": 12, "minute": 14}
